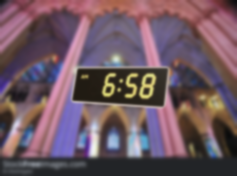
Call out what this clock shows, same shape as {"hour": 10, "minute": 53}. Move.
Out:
{"hour": 6, "minute": 58}
